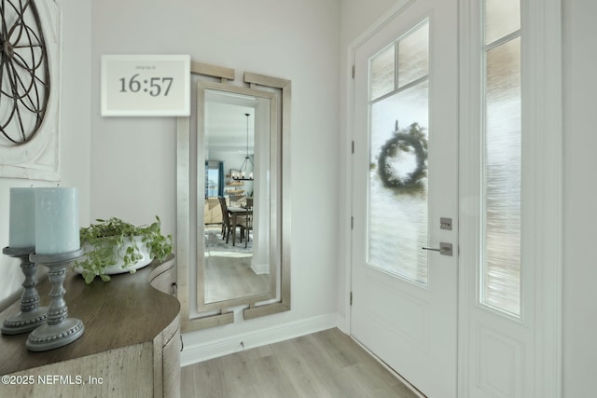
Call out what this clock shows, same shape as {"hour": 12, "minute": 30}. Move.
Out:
{"hour": 16, "minute": 57}
